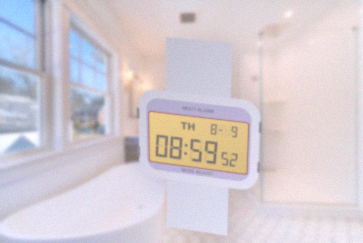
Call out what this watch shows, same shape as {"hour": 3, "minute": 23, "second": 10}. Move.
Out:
{"hour": 8, "minute": 59, "second": 52}
